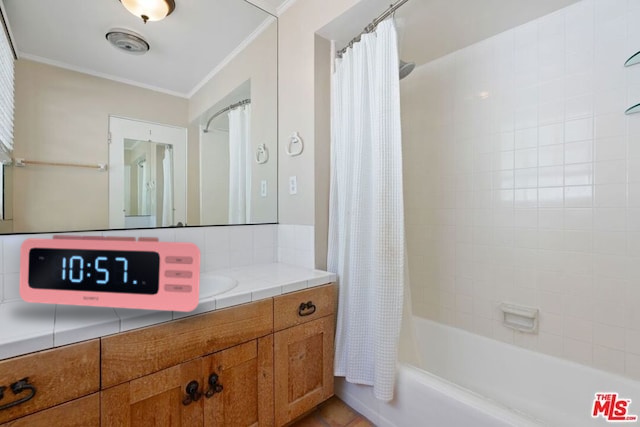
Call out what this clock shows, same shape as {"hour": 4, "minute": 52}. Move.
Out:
{"hour": 10, "minute": 57}
